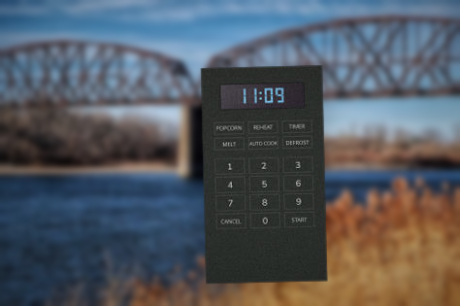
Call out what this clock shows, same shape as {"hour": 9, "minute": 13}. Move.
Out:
{"hour": 11, "minute": 9}
